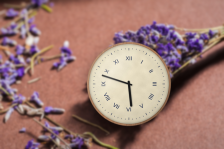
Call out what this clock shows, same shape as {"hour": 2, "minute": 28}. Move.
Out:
{"hour": 5, "minute": 48}
